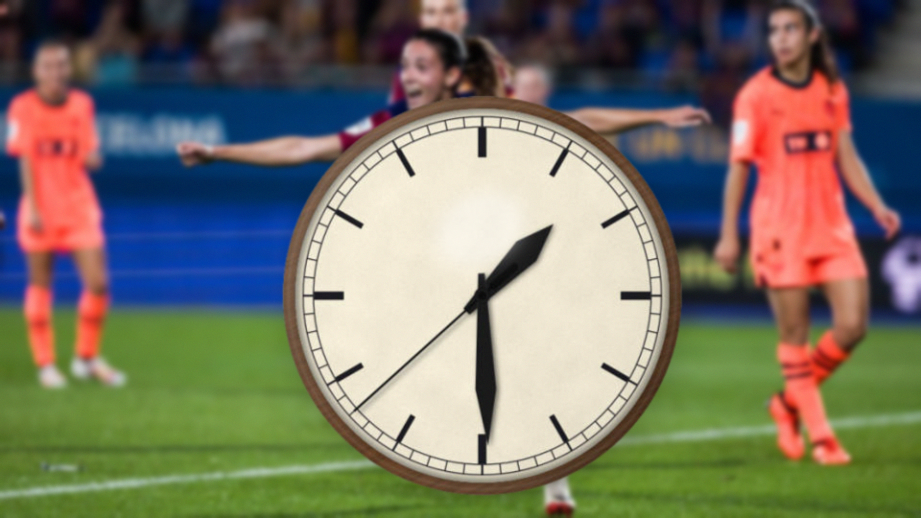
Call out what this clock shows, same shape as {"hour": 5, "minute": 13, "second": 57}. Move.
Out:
{"hour": 1, "minute": 29, "second": 38}
